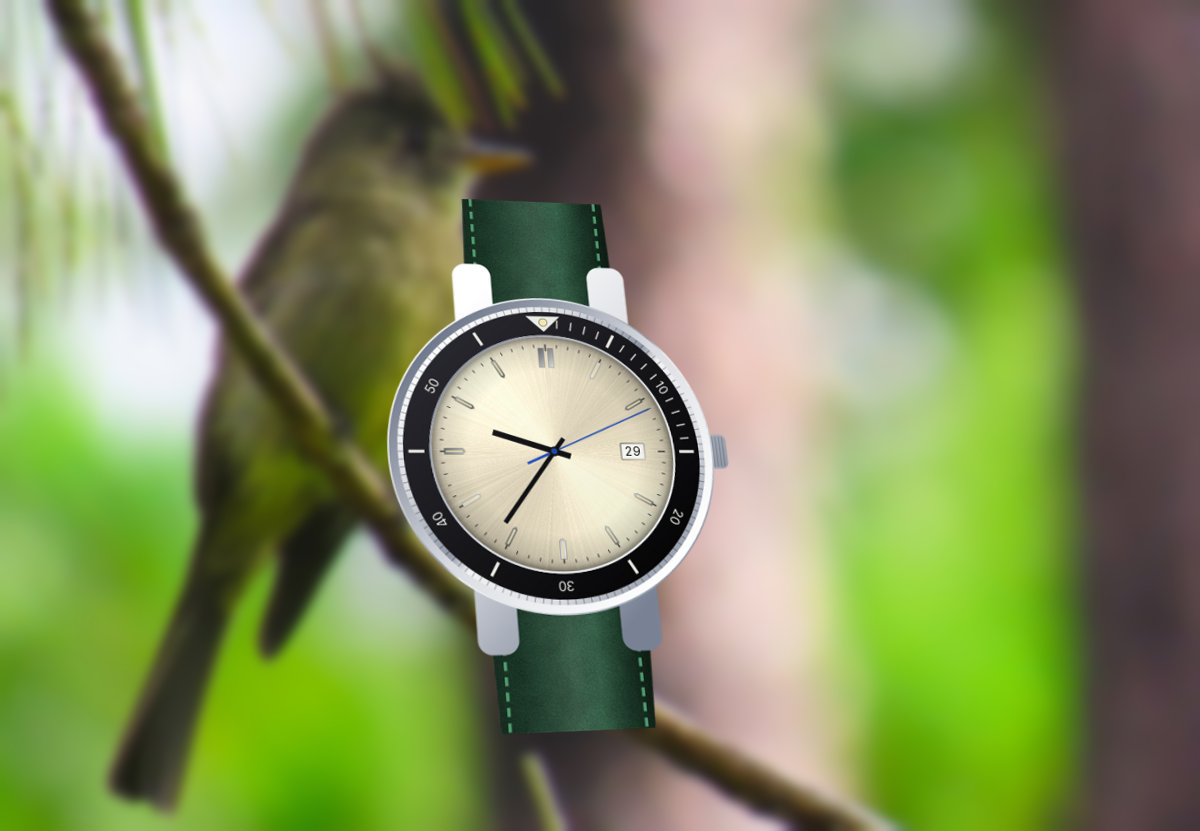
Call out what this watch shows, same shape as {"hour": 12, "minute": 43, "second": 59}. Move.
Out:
{"hour": 9, "minute": 36, "second": 11}
